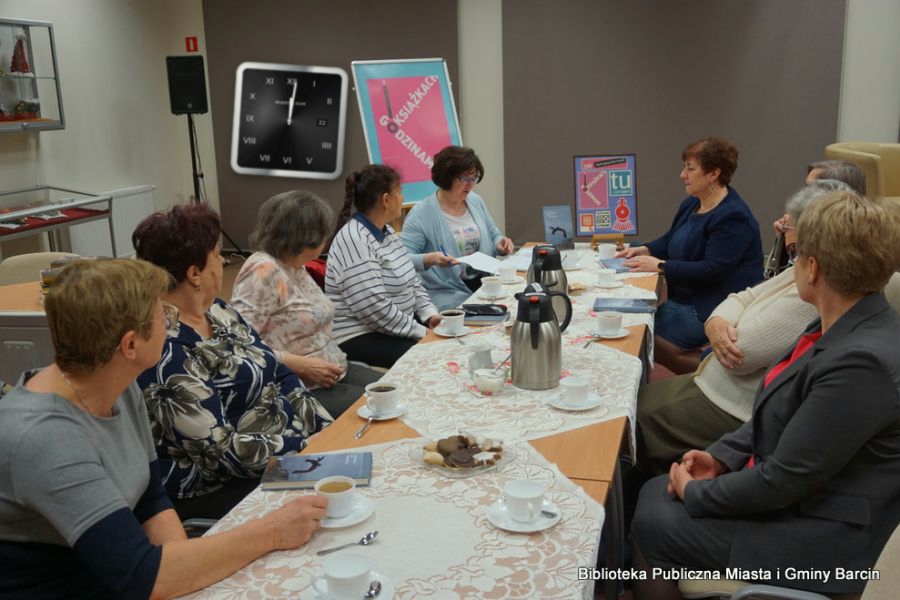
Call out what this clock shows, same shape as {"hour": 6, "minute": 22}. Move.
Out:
{"hour": 12, "minute": 1}
